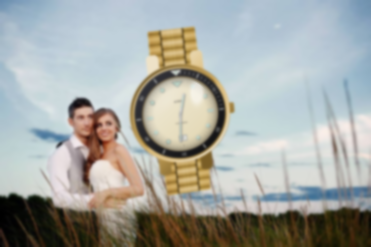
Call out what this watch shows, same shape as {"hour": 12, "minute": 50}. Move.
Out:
{"hour": 12, "minute": 31}
